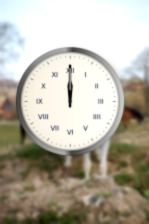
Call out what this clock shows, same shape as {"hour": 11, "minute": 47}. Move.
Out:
{"hour": 12, "minute": 0}
